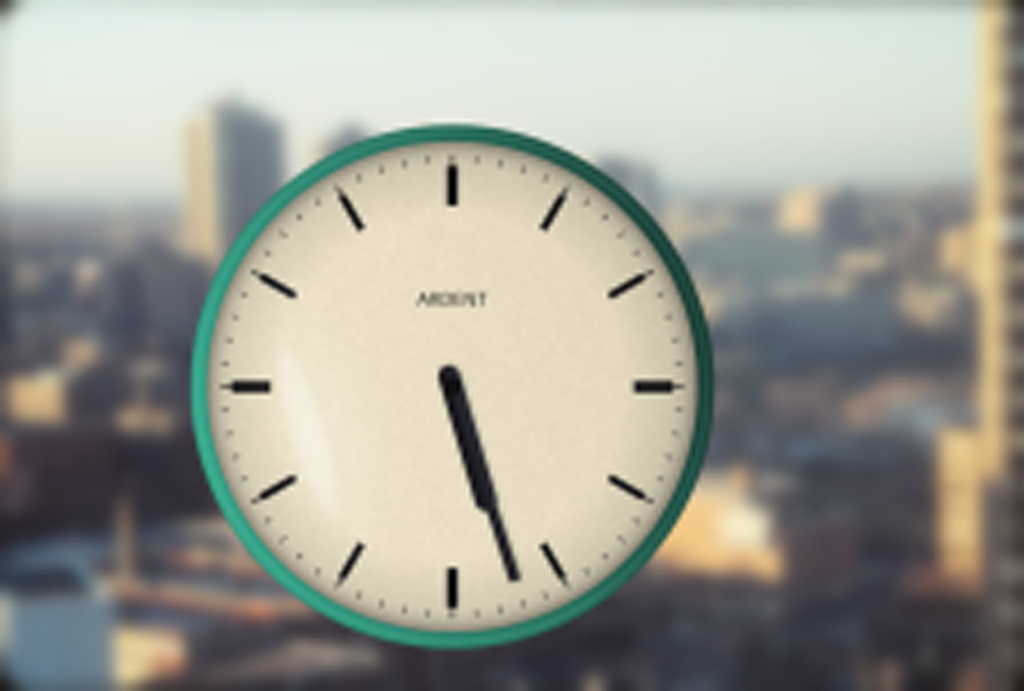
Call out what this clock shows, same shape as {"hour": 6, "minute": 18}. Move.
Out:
{"hour": 5, "minute": 27}
